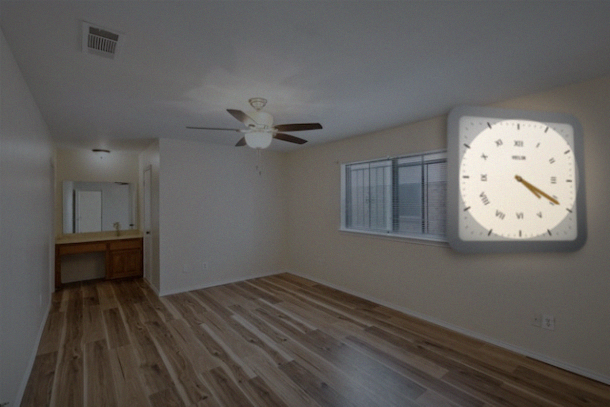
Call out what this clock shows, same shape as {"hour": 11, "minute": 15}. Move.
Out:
{"hour": 4, "minute": 20}
